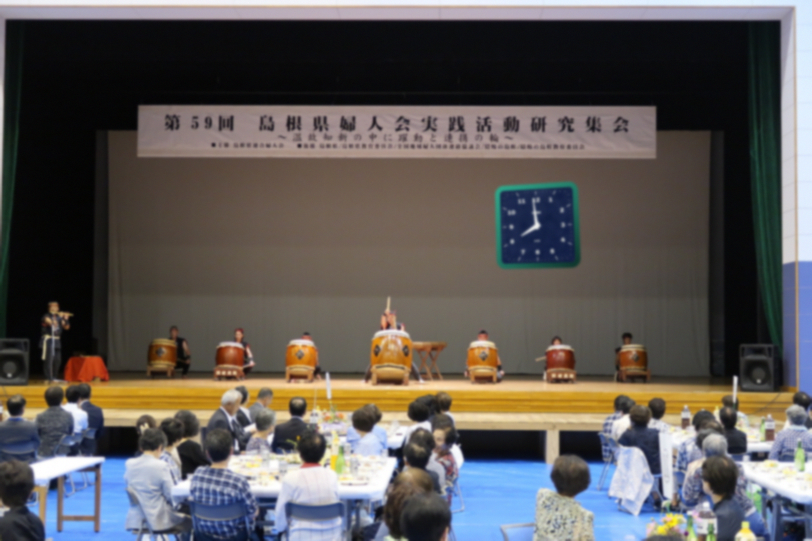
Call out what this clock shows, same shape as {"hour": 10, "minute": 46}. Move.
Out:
{"hour": 7, "minute": 59}
